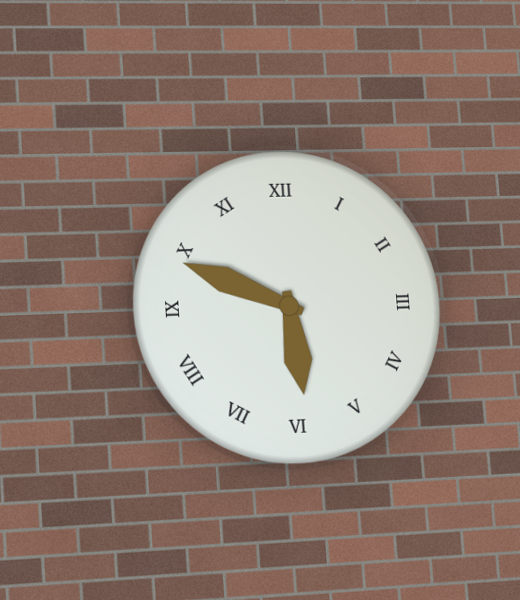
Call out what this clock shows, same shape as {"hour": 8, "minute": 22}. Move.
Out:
{"hour": 5, "minute": 49}
